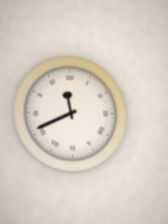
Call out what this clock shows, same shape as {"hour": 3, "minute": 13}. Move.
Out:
{"hour": 11, "minute": 41}
